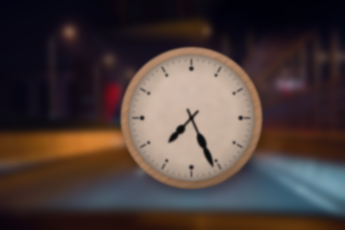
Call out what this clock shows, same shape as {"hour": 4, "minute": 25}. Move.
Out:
{"hour": 7, "minute": 26}
